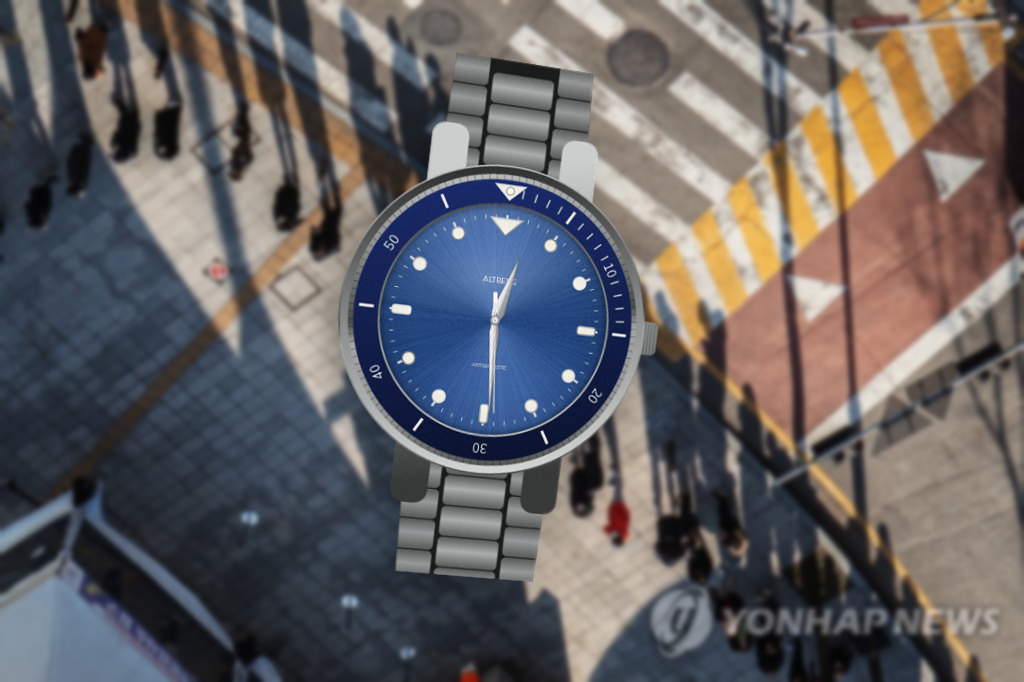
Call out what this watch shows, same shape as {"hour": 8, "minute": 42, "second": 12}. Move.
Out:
{"hour": 12, "minute": 29, "second": 29}
